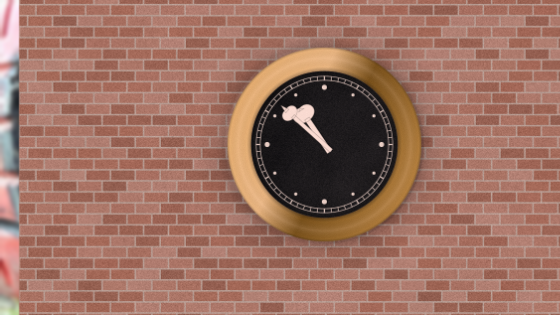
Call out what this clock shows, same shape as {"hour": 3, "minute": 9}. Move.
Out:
{"hour": 10, "minute": 52}
